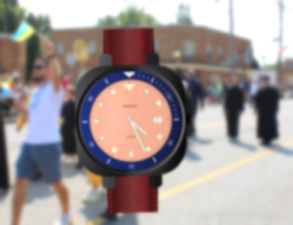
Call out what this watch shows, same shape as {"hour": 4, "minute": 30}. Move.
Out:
{"hour": 4, "minute": 26}
